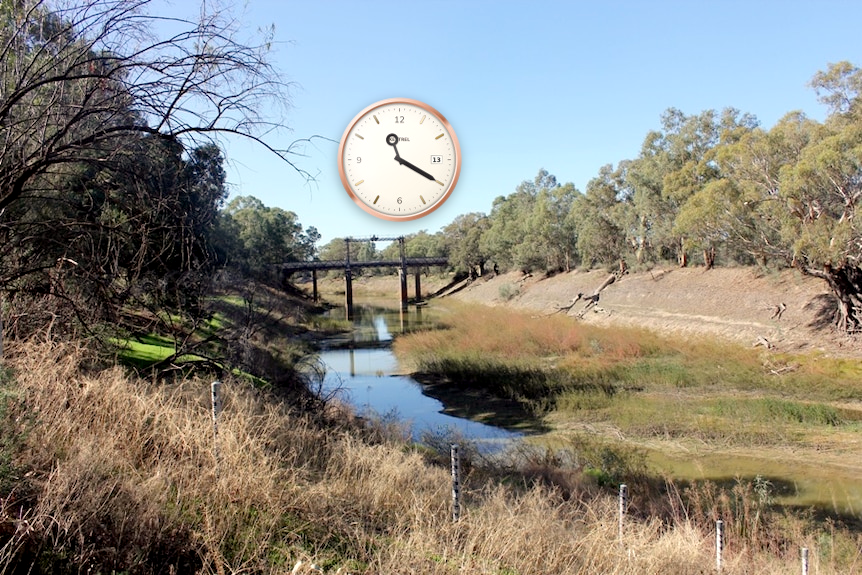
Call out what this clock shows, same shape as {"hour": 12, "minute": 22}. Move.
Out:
{"hour": 11, "minute": 20}
